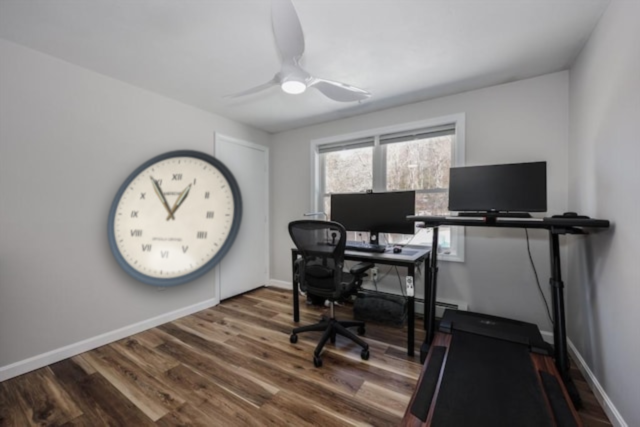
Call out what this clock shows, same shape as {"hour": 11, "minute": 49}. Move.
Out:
{"hour": 12, "minute": 54}
